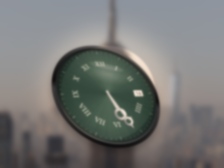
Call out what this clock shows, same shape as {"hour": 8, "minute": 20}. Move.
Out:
{"hour": 5, "minute": 26}
